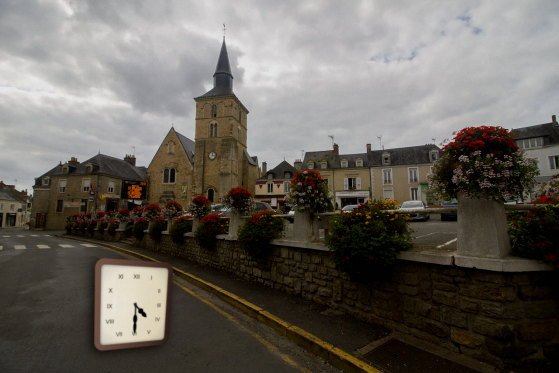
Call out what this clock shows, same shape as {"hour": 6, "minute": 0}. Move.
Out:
{"hour": 4, "minute": 30}
